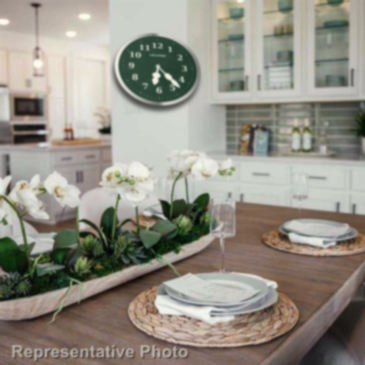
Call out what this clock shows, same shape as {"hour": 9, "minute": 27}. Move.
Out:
{"hour": 6, "minute": 23}
